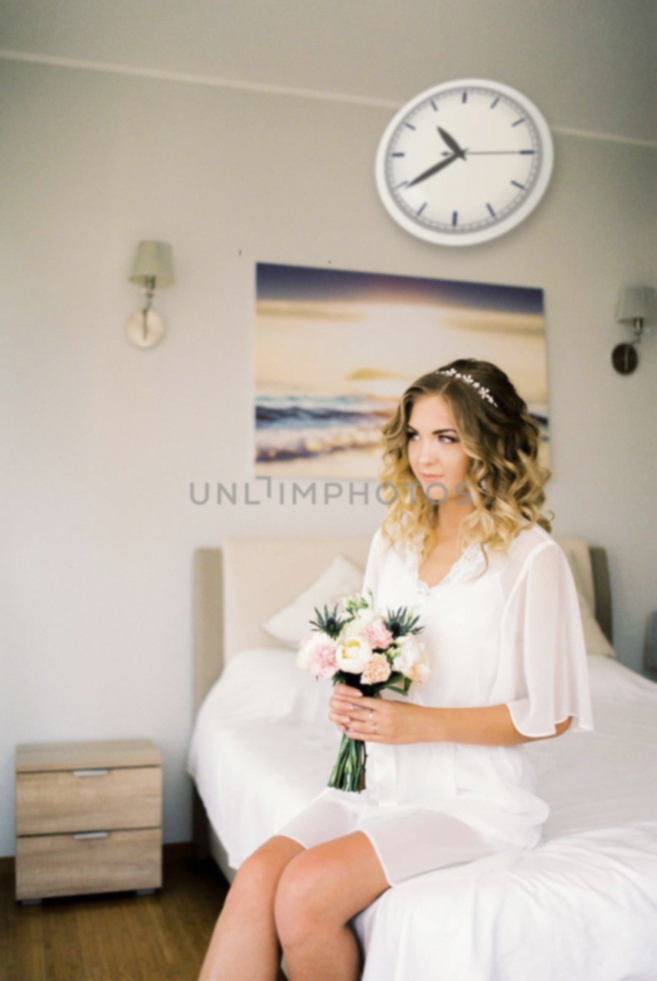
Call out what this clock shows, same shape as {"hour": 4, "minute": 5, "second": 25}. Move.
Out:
{"hour": 10, "minute": 39, "second": 15}
